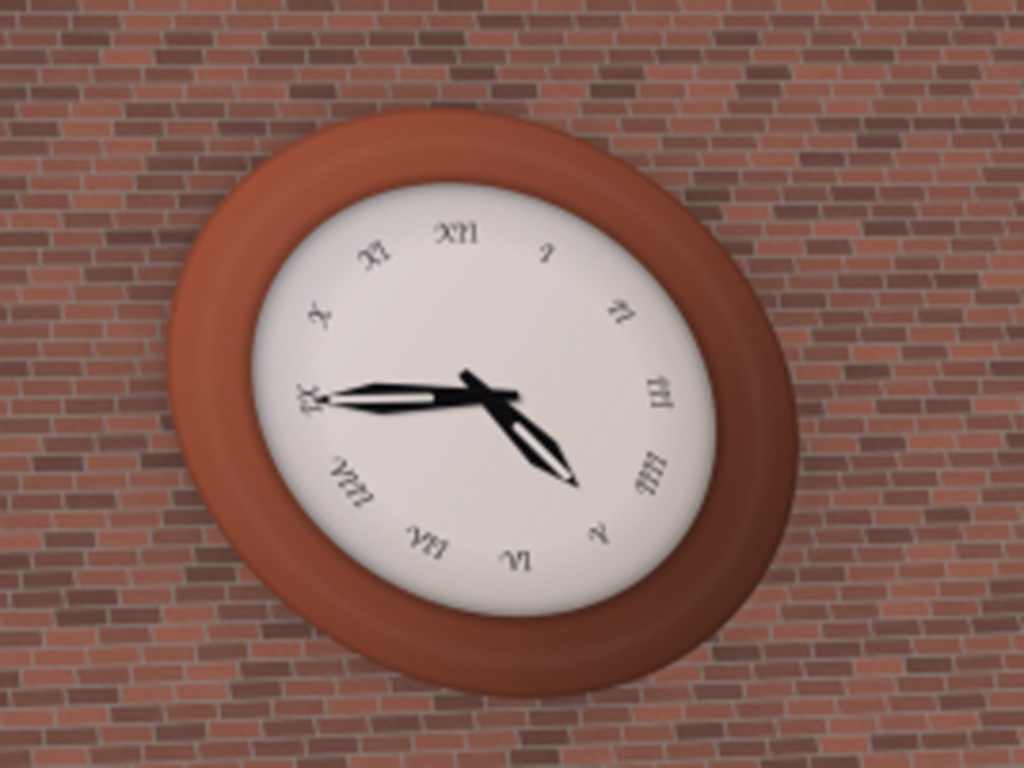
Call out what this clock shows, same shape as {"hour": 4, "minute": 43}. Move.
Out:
{"hour": 4, "minute": 45}
